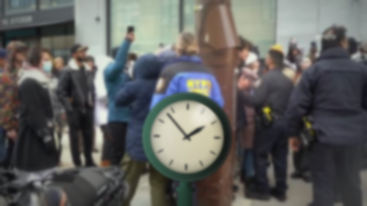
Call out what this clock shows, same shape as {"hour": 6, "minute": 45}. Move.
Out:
{"hour": 1, "minute": 53}
